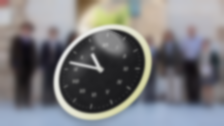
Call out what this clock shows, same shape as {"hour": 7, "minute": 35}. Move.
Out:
{"hour": 10, "minute": 47}
